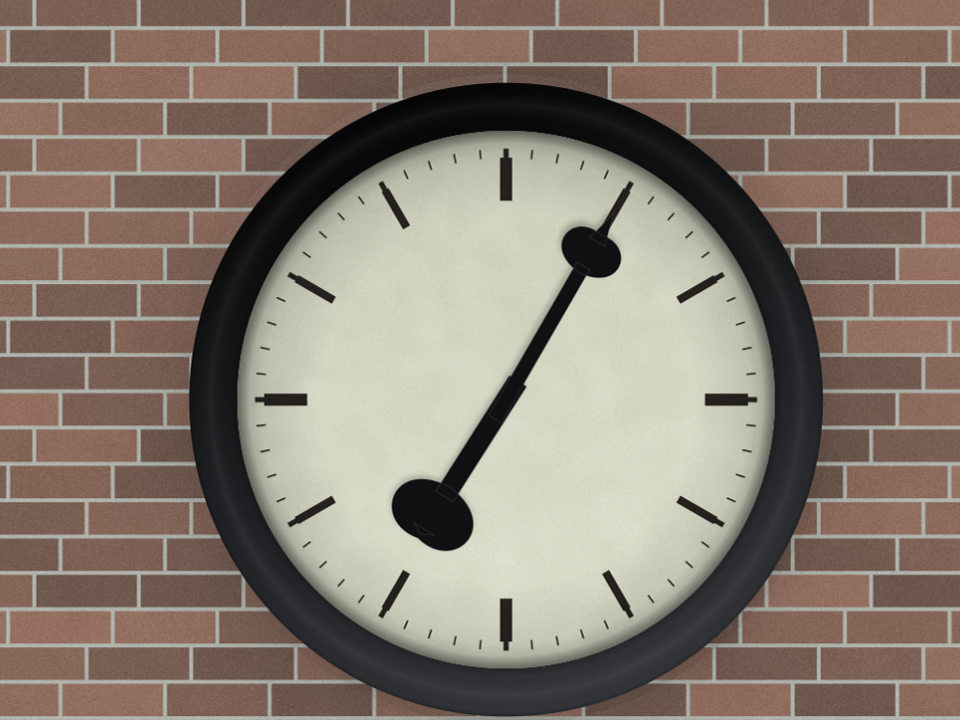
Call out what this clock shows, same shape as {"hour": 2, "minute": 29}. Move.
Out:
{"hour": 7, "minute": 5}
